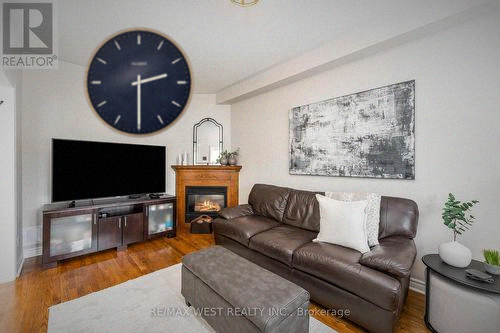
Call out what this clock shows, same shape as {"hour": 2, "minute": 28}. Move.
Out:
{"hour": 2, "minute": 30}
